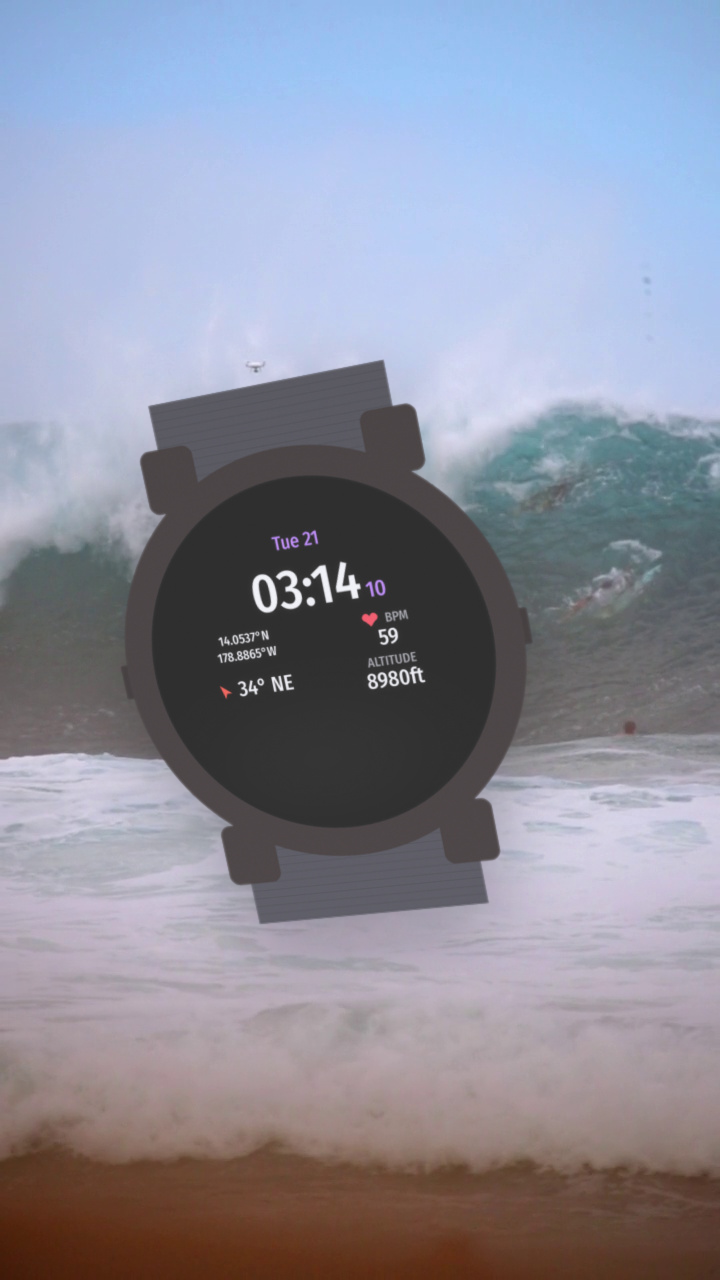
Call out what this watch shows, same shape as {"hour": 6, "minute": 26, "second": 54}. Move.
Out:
{"hour": 3, "minute": 14, "second": 10}
